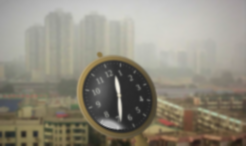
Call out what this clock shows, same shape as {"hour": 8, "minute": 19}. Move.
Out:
{"hour": 12, "minute": 34}
